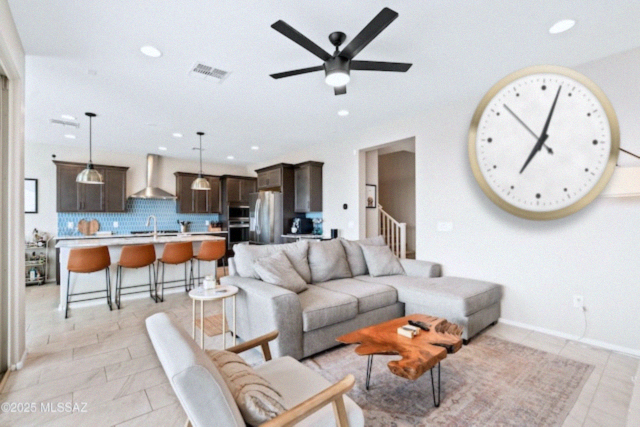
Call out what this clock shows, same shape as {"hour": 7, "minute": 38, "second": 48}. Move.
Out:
{"hour": 7, "minute": 2, "second": 52}
